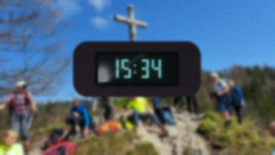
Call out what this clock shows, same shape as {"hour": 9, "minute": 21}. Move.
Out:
{"hour": 15, "minute": 34}
